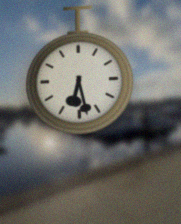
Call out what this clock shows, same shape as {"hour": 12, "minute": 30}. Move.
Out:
{"hour": 6, "minute": 28}
